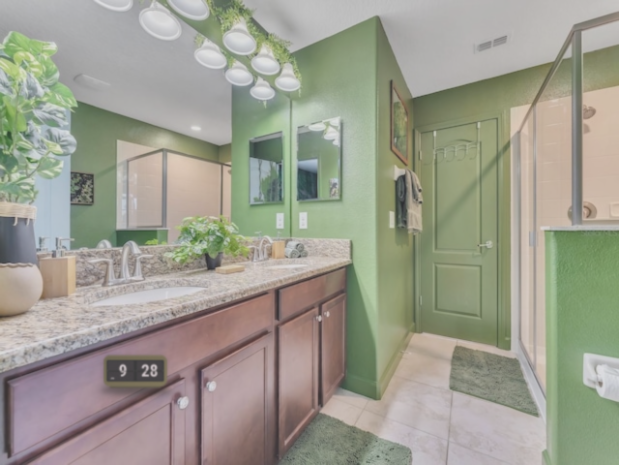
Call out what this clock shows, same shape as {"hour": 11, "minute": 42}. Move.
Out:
{"hour": 9, "minute": 28}
